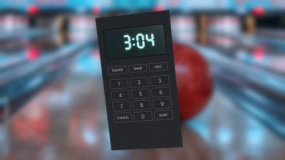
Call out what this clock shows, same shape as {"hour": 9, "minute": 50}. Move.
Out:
{"hour": 3, "minute": 4}
